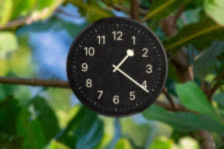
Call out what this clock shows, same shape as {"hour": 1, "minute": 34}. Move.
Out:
{"hour": 1, "minute": 21}
